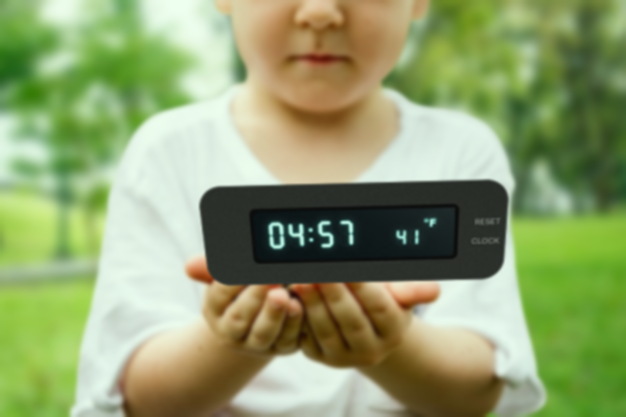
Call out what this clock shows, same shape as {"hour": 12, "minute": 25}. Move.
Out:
{"hour": 4, "minute": 57}
